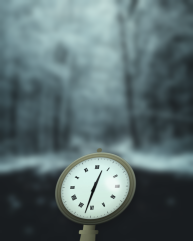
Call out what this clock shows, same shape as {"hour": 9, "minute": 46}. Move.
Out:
{"hour": 12, "minute": 32}
